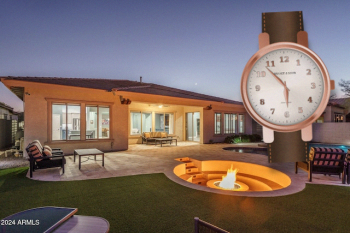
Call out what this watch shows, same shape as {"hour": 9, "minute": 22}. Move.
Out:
{"hour": 5, "minute": 53}
